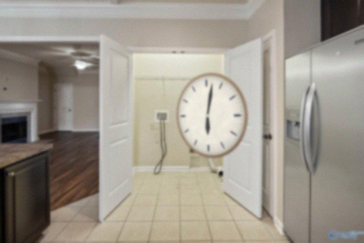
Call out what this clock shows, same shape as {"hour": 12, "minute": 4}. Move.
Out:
{"hour": 6, "minute": 2}
